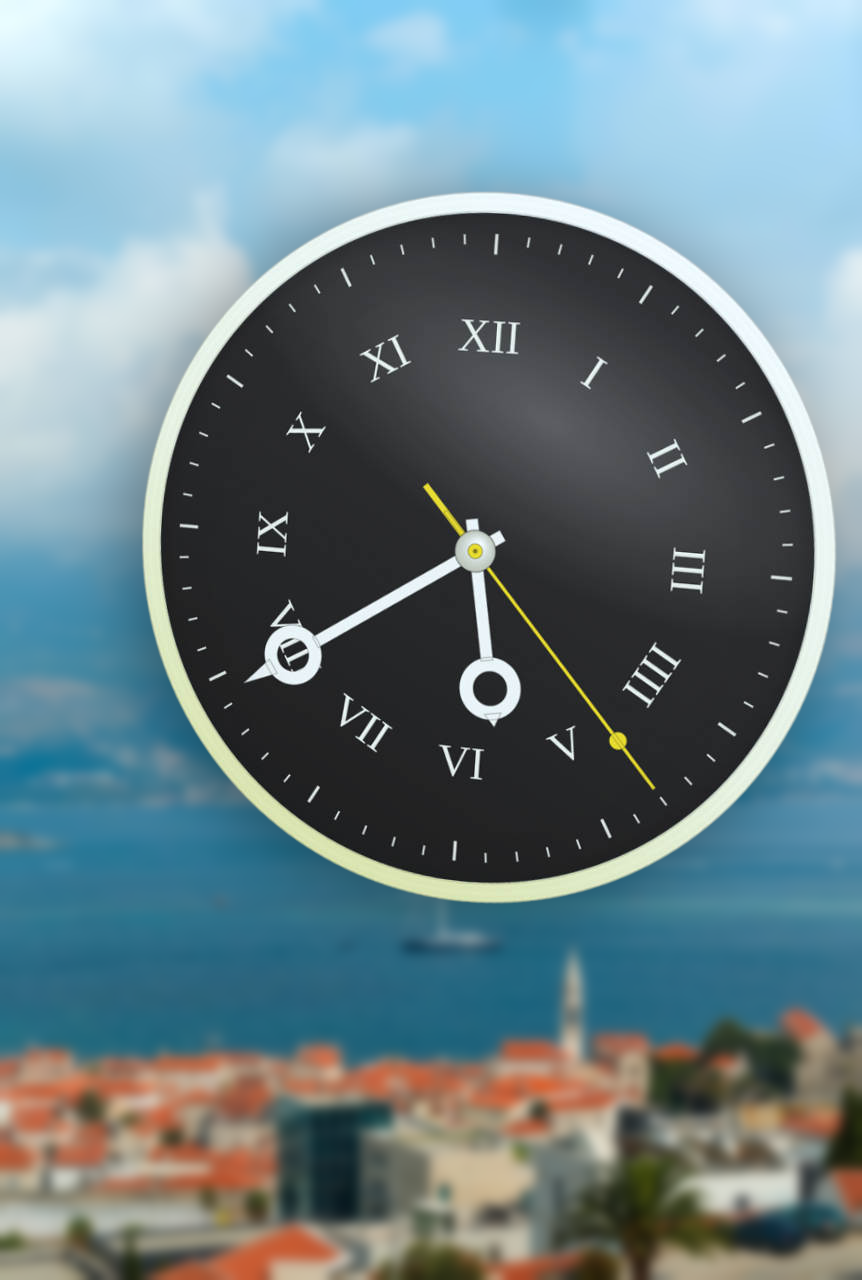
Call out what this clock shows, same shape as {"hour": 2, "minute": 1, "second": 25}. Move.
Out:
{"hour": 5, "minute": 39, "second": 23}
